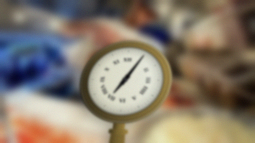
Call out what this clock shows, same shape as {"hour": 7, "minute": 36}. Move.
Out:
{"hour": 7, "minute": 5}
